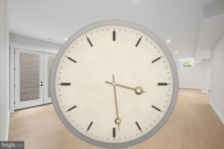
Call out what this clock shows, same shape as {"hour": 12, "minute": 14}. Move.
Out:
{"hour": 3, "minute": 29}
